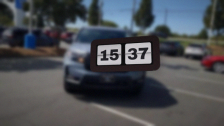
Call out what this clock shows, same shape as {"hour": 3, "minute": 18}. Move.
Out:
{"hour": 15, "minute": 37}
